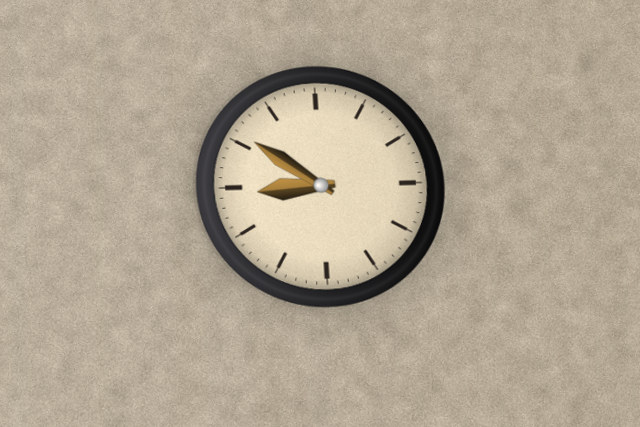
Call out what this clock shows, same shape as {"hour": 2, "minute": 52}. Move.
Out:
{"hour": 8, "minute": 51}
